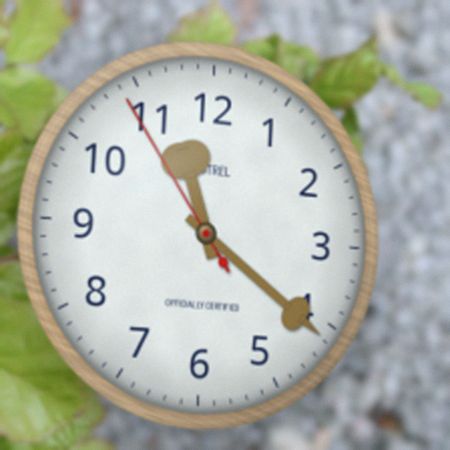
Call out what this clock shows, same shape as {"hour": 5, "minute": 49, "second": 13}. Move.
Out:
{"hour": 11, "minute": 20, "second": 54}
